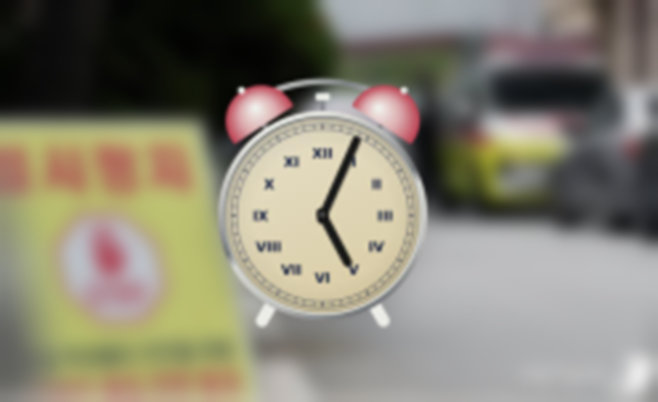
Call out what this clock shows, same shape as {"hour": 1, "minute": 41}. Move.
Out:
{"hour": 5, "minute": 4}
